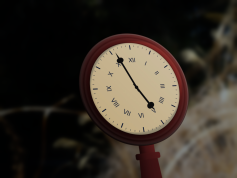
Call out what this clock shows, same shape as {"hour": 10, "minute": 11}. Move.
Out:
{"hour": 4, "minute": 56}
